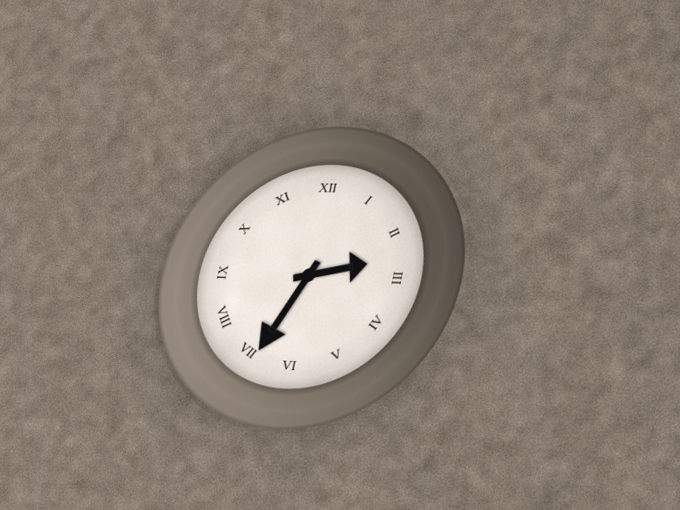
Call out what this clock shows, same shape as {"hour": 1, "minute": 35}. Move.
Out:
{"hour": 2, "minute": 34}
